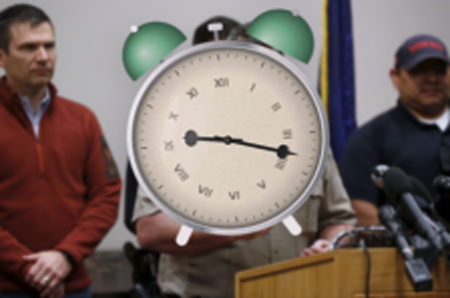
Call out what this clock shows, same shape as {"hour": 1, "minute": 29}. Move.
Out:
{"hour": 9, "minute": 18}
